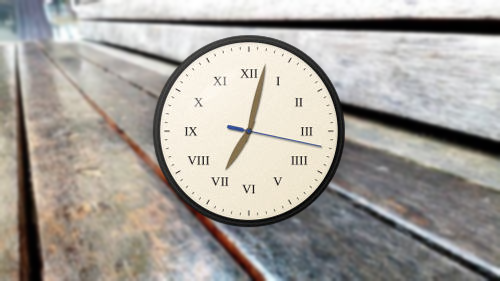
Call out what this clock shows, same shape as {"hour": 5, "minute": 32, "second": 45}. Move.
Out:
{"hour": 7, "minute": 2, "second": 17}
